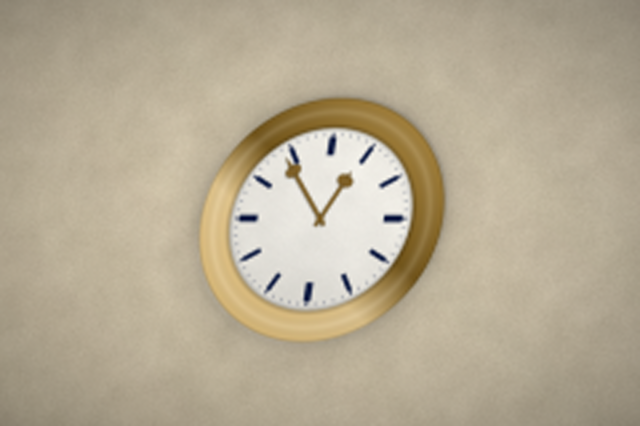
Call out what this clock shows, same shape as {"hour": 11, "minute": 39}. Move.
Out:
{"hour": 12, "minute": 54}
